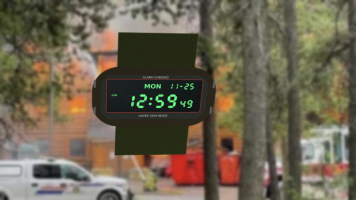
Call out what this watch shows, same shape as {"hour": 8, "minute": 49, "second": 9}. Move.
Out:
{"hour": 12, "minute": 59, "second": 49}
